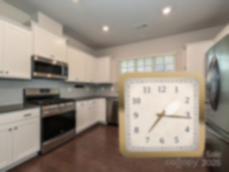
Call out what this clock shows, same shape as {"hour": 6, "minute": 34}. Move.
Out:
{"hour": 7, "minute": 16}
